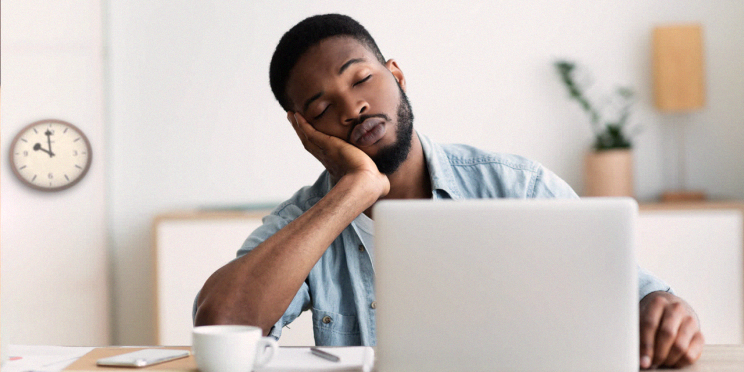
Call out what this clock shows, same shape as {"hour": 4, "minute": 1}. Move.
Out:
{"hour": 9, "minute": 59}
